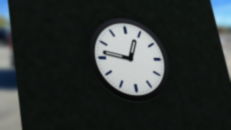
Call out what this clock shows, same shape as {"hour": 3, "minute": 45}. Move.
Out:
{"hour": 12, "minute": 47}
